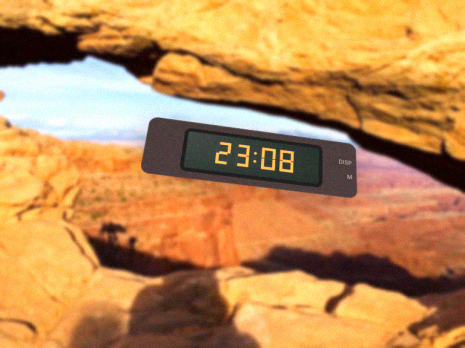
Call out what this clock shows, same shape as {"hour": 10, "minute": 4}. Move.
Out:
{"hour": 23, "minute": 8}
